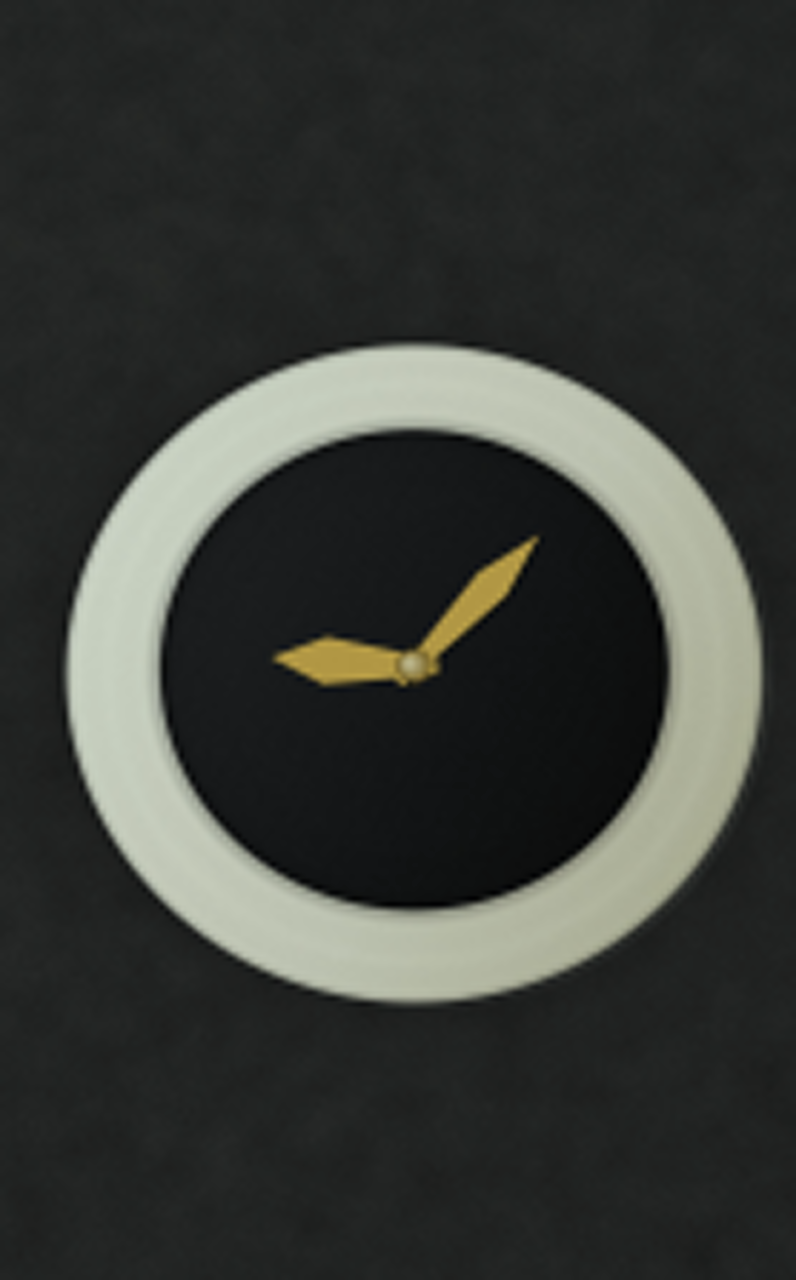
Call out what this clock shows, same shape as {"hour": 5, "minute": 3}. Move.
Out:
{"hour": 9, "minute": 7}
